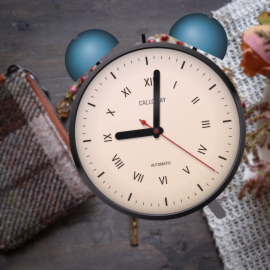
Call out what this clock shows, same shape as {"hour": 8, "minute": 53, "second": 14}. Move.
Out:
{"hour": 9, "minute": 1, "second": 22}
